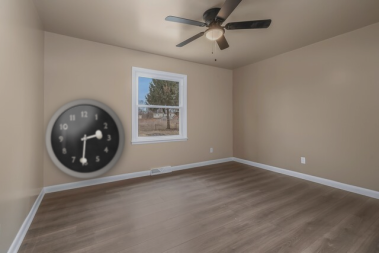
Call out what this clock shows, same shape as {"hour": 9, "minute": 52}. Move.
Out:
{"hour": 2, "minute": 31}
